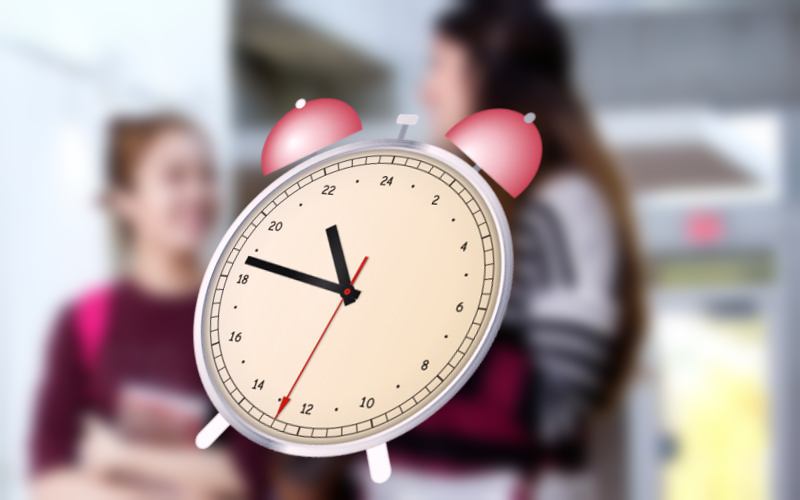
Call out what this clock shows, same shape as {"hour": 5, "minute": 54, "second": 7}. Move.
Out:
{"hour": 21, "minute": 46, "second": 32}
